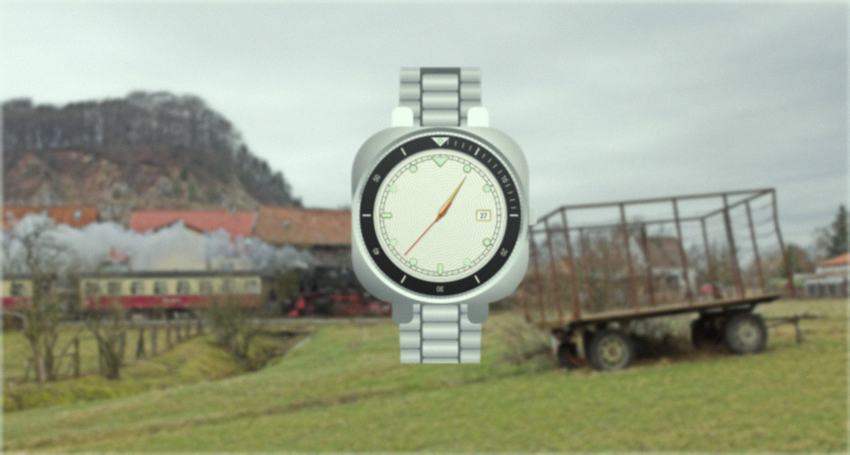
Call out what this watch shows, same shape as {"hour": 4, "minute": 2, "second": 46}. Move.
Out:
{"hour": 1, "minute": 5, "second": 37}
